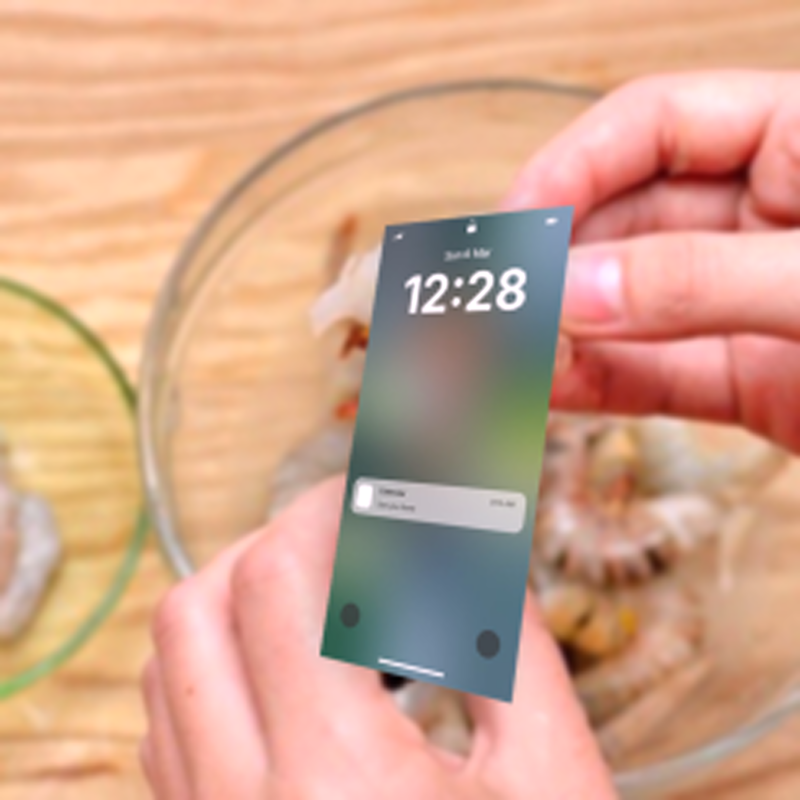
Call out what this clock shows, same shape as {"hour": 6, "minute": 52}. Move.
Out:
{"hour": 12, "minute": 28}
